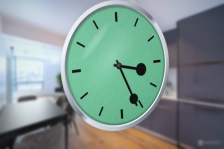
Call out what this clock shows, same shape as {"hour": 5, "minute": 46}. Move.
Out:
{"hour": 3, "minute": 26}
